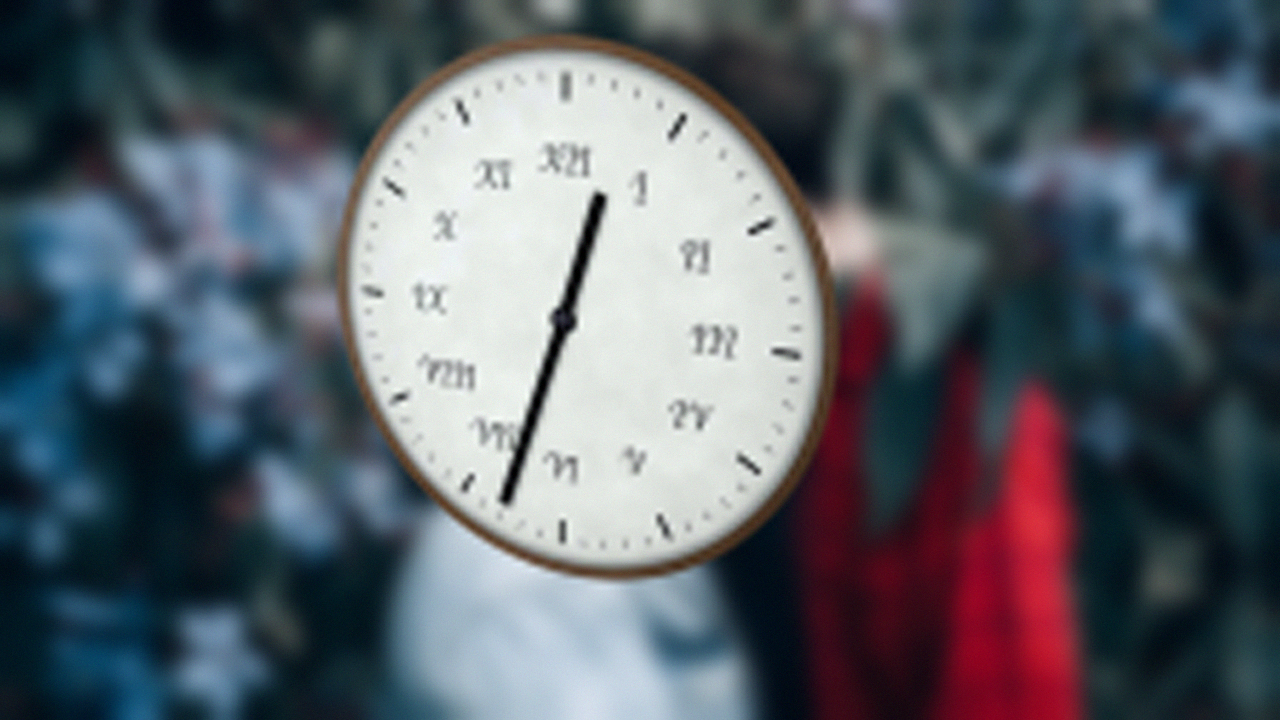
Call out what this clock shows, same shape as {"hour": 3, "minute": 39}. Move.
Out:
{"hour": 12, "minute": 33}
